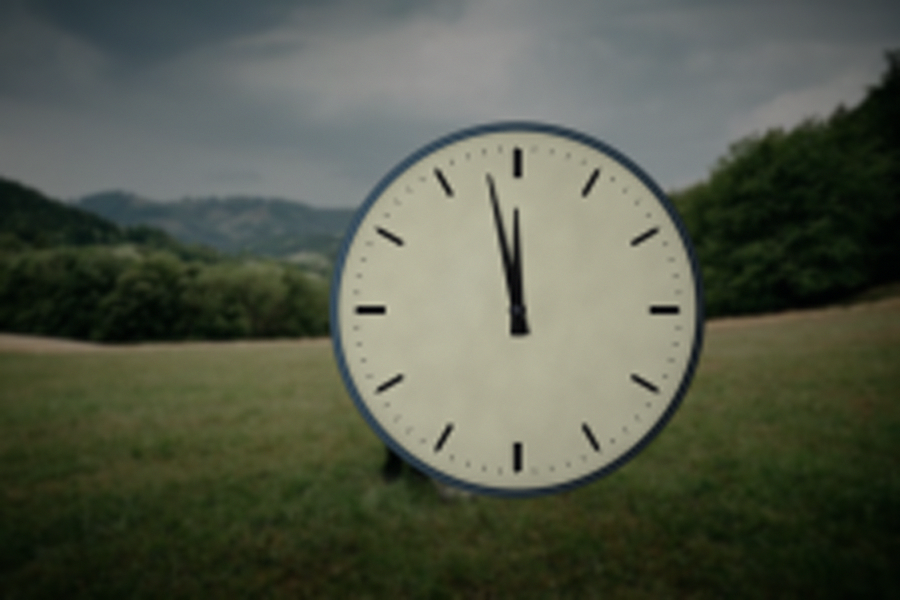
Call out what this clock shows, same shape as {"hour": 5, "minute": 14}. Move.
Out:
{"hour": 11, "minute": 58}
